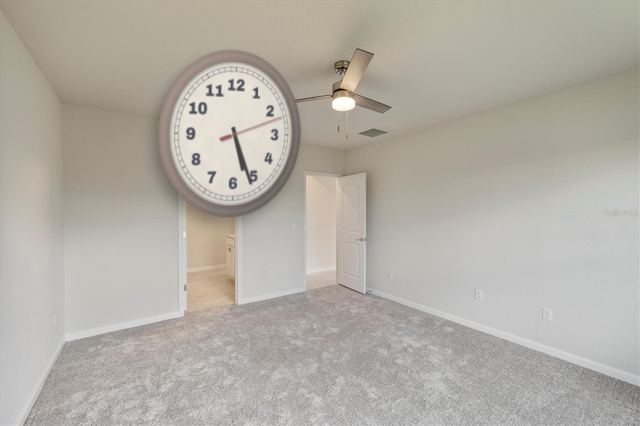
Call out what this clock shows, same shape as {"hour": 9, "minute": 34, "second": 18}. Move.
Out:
{"hour": 5, "minute": 26, "second": 12}
